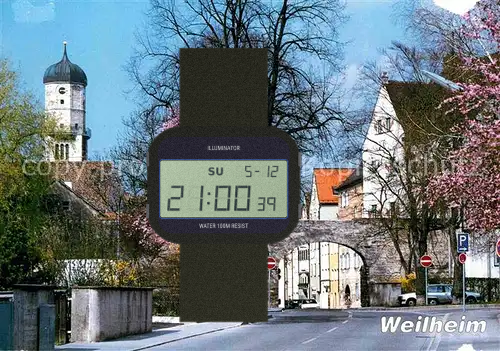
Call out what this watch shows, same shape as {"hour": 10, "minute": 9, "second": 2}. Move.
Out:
{"hour": 21, "minute": 0, "second": 39}
